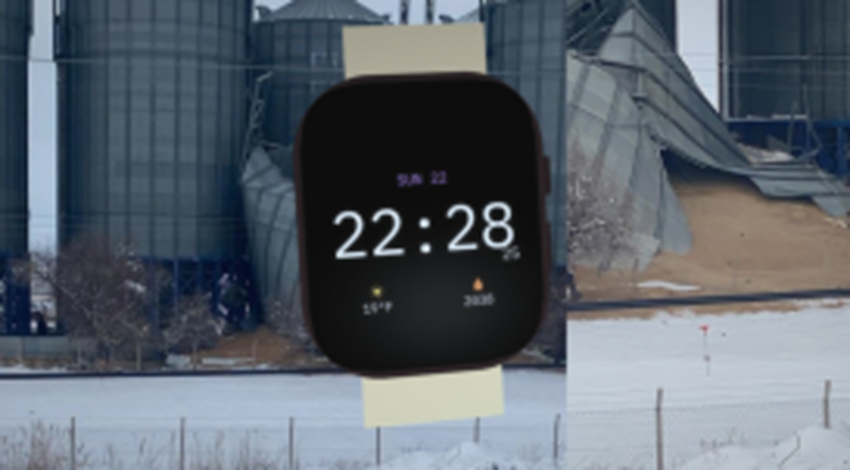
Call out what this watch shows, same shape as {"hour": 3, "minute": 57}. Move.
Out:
{"hour": 22, "minute": 28}
